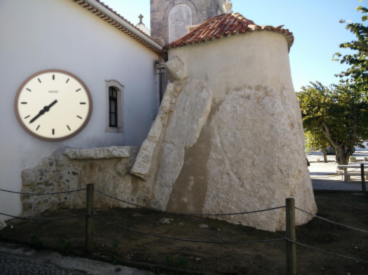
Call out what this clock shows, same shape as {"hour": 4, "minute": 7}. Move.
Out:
{"hour": 7, "minute": 38}
